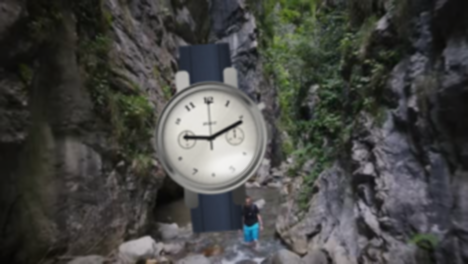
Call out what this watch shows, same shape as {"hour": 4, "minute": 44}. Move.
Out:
{"hour": 9, "minute": 11}
